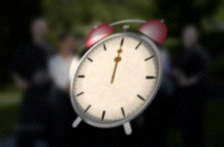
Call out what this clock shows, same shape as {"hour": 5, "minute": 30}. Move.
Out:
{"hour": 12, "minute": 0}
